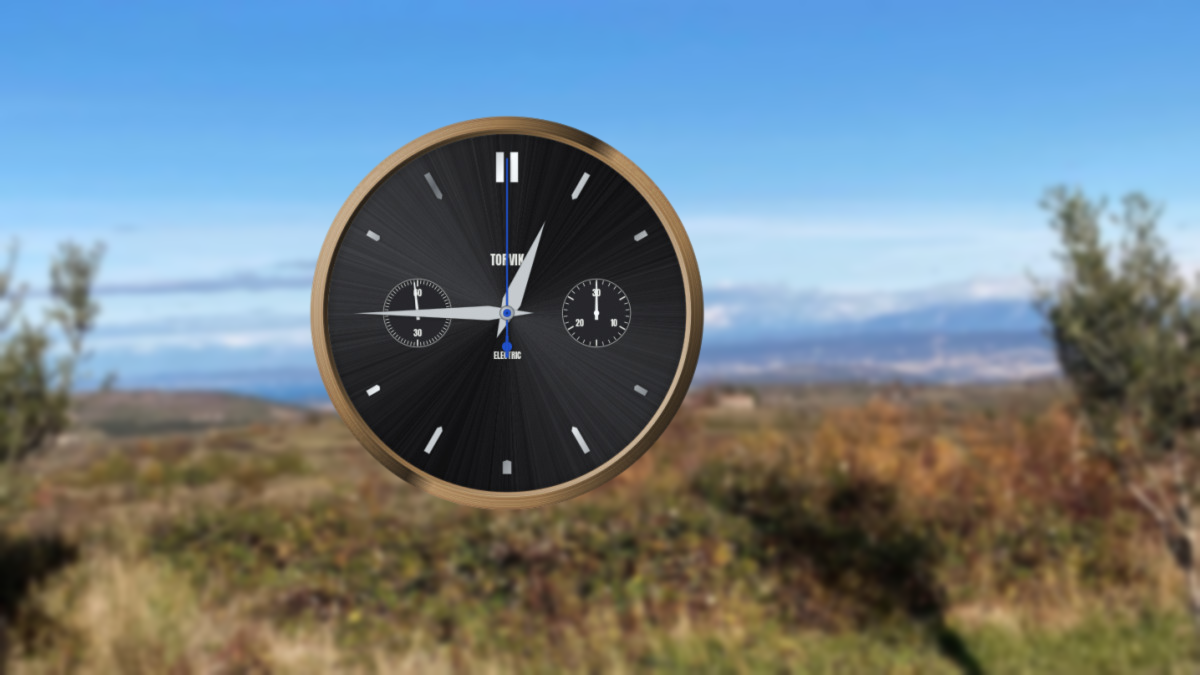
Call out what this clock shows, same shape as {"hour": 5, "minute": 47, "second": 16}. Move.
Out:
{"hour": 12, "minute": 44, "second": 59}
